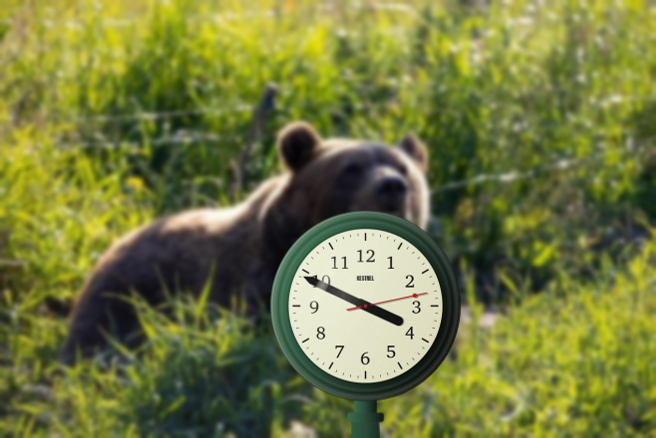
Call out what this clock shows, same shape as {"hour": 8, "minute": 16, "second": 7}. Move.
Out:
{"hour": 3, "minute": 49, "second": 13}
